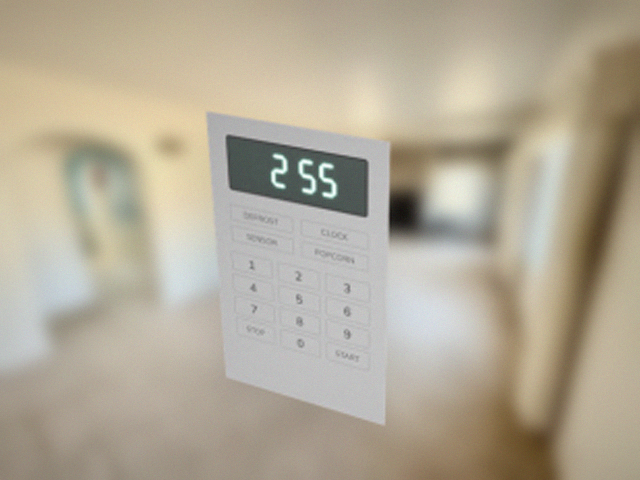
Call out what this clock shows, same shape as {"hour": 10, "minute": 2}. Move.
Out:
{"hour": 2, "minute": 55}
